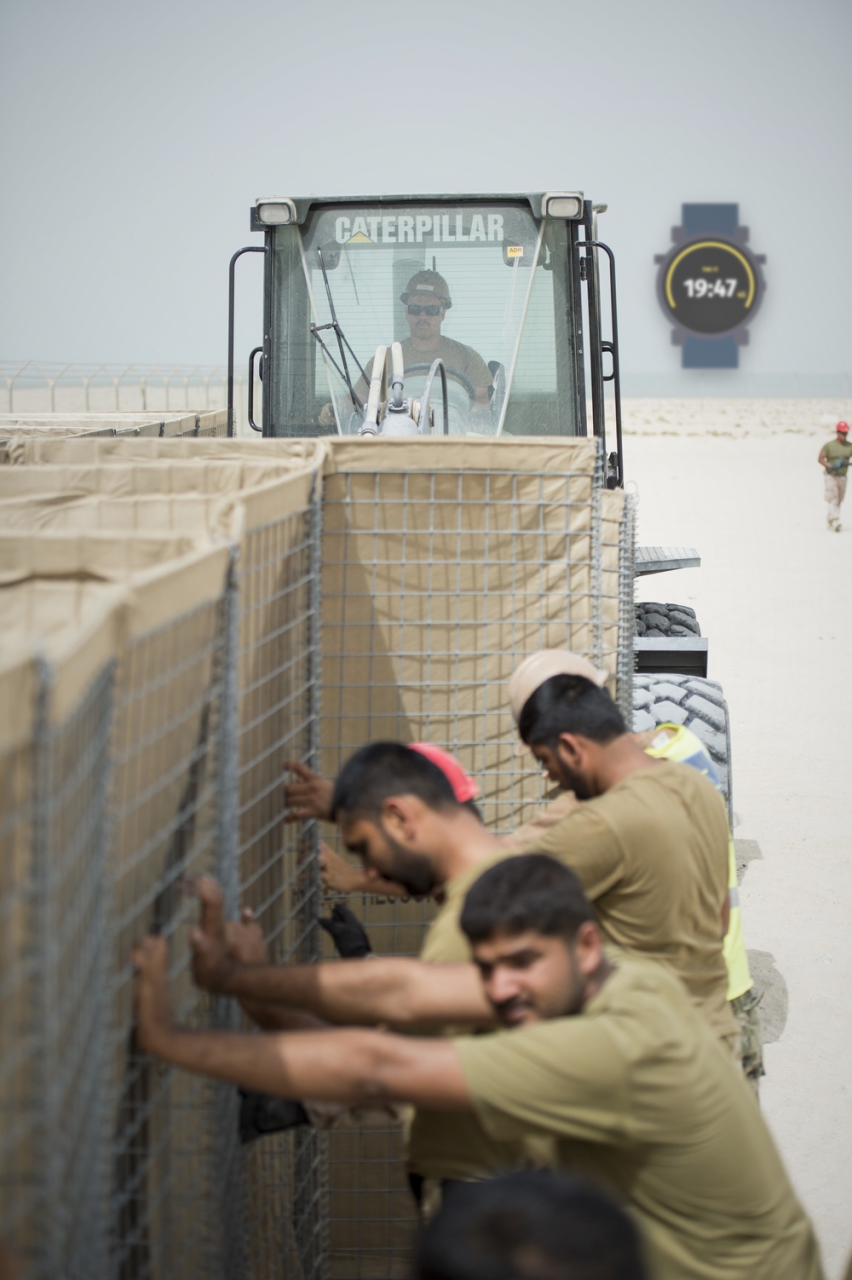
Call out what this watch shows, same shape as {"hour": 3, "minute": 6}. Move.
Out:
{"hour": 19, "minute": 47}
